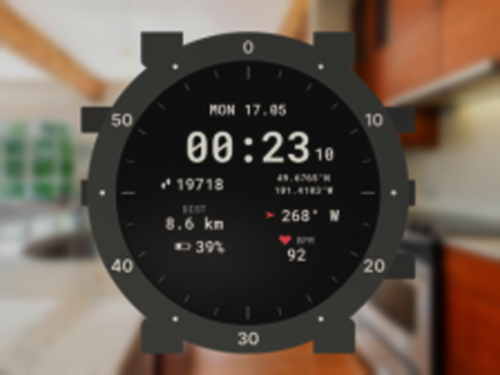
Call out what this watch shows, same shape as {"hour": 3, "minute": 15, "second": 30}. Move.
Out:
{"hour": 0, "minute": 23, "second": 10}
